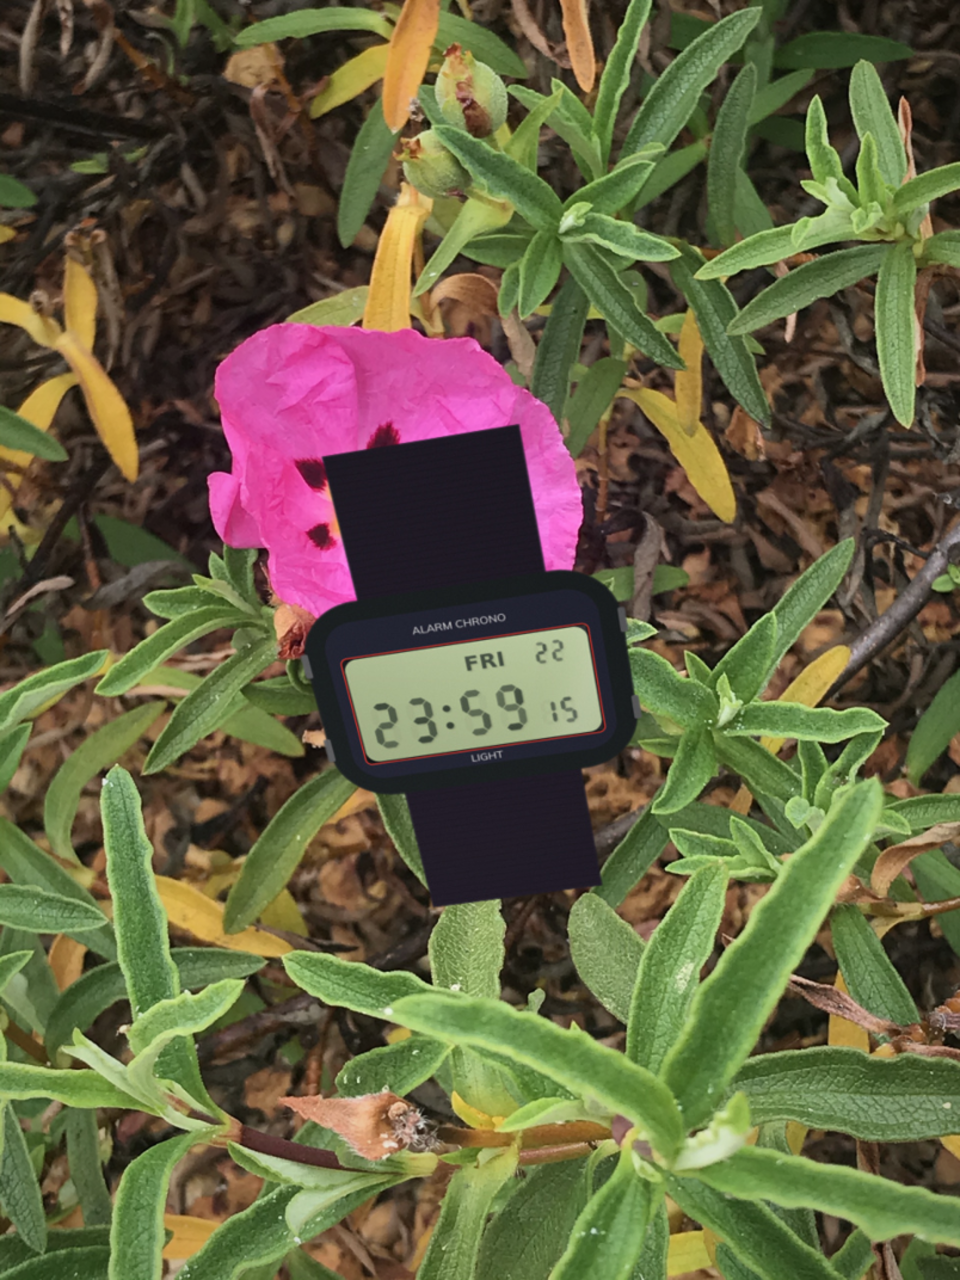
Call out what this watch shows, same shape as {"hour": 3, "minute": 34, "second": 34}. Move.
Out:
{"hour": 23, "minute": 59, "second": 15}
